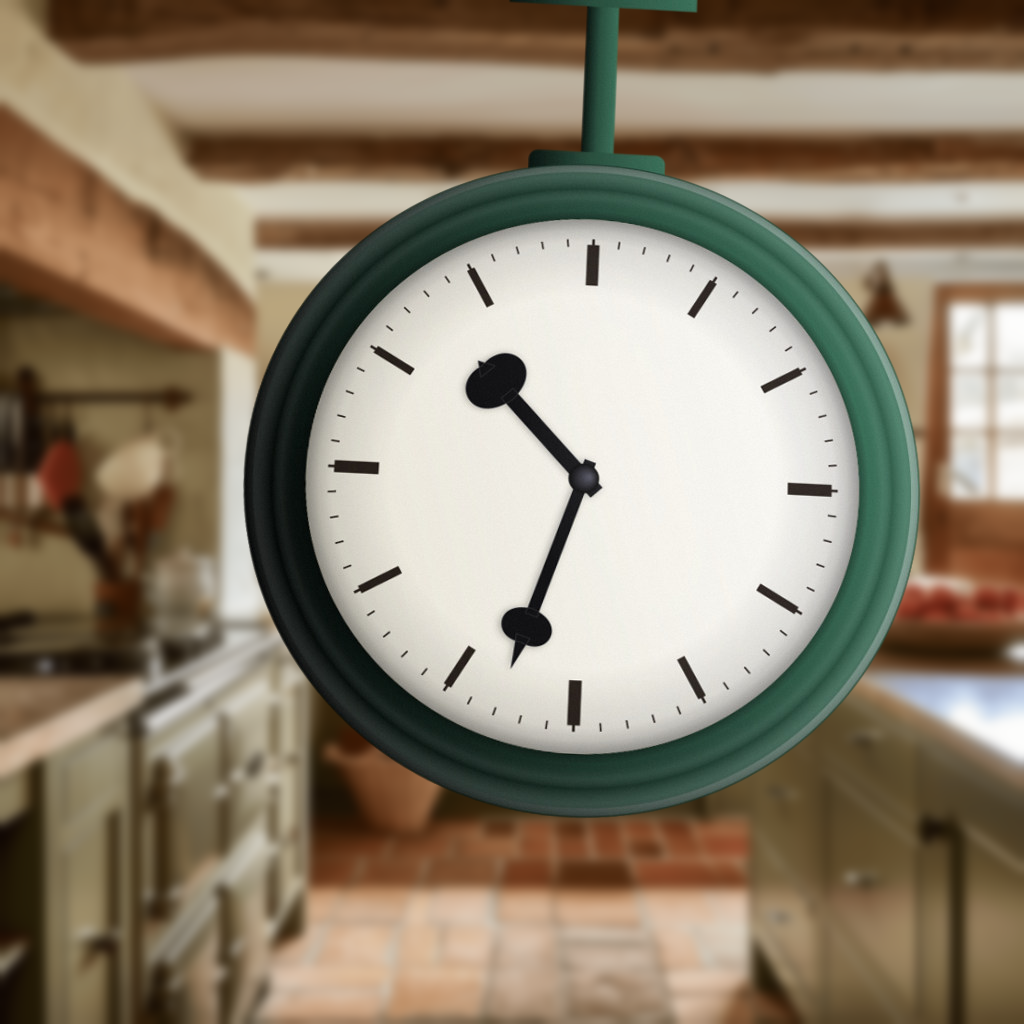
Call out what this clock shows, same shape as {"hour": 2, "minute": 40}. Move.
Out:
{"hour": 10, "minute": 33}
